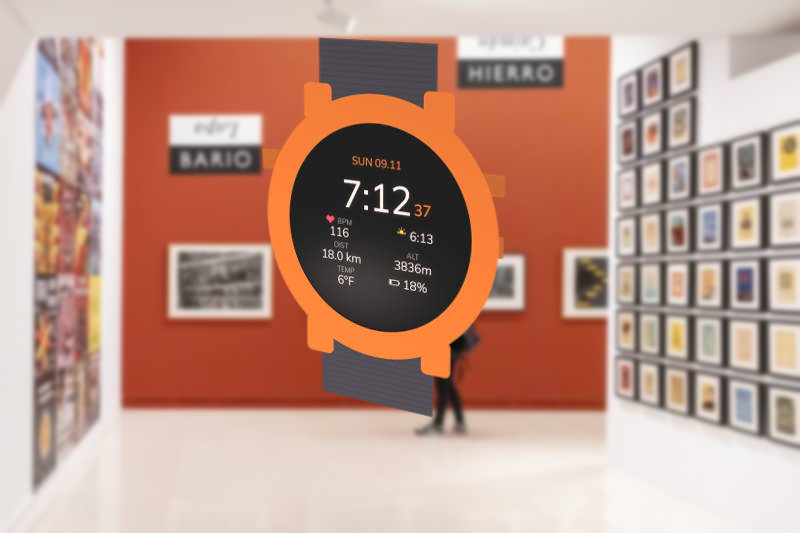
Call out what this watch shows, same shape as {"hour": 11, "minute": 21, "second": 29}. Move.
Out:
{"hour": 7, "minute": 12, "second": 37}
